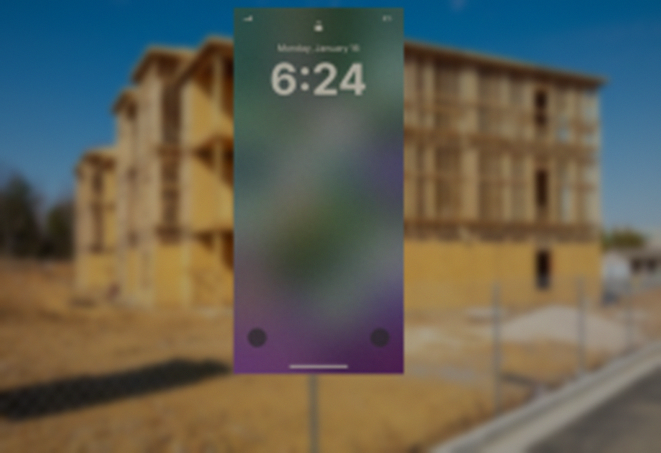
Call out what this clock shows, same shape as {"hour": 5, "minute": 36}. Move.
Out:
{"hour": 6, "minute": 24}
